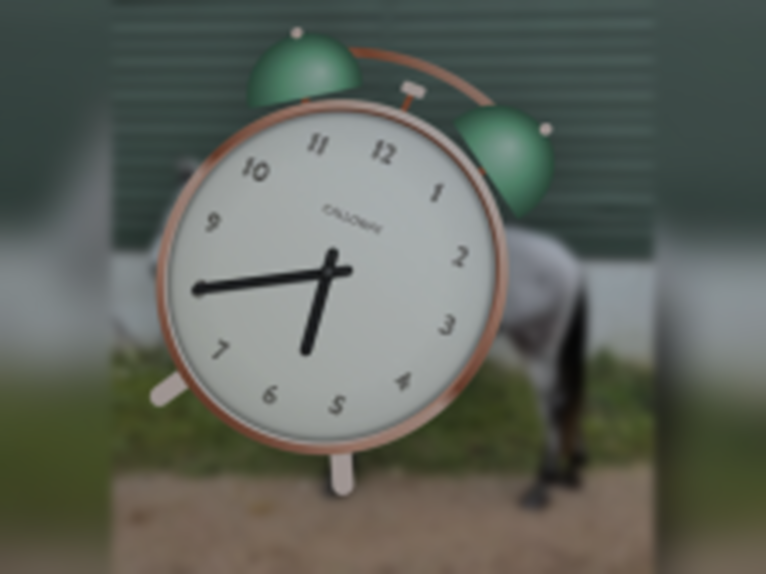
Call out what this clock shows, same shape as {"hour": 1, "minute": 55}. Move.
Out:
{"hour": 5, "minute": 40}
